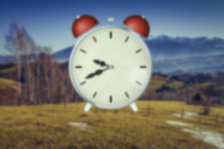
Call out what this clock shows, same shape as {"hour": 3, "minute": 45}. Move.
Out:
{"hour": 9, "minute": 41}
